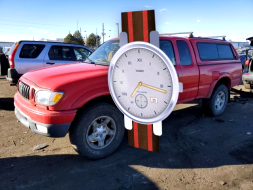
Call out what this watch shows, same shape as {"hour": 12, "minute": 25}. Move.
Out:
{"hour": 7, "minute": 17}
